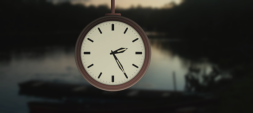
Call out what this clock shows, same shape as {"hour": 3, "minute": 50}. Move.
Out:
{"hour": 2, "minute": 25}
